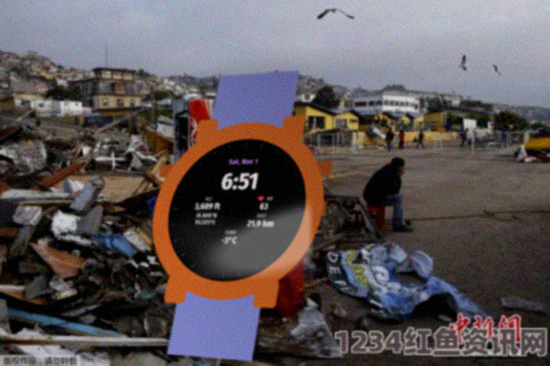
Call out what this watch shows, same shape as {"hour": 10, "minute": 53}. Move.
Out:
{"hour": 6, "minute": 51}
